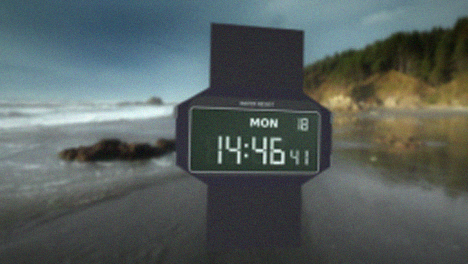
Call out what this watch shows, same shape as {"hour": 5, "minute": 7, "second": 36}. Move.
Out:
{"hour": 14, "minute": 46, "second": 41}
